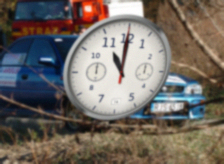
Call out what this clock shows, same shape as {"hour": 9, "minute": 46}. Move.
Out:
{"hour": 11, "minute": 0}
